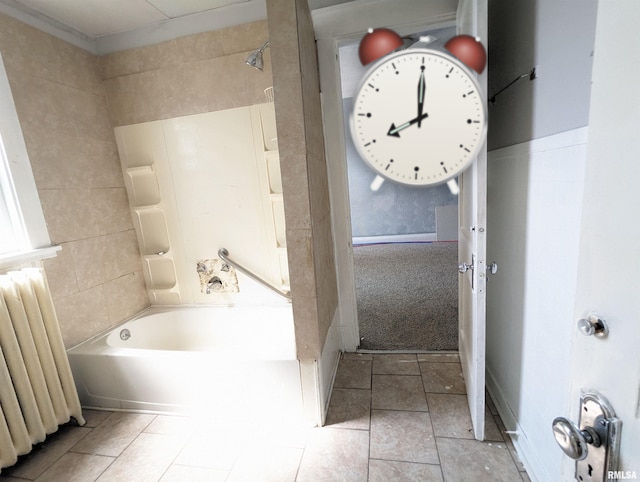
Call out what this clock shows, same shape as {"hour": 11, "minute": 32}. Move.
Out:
{"hour": 8, "minute": 0}
